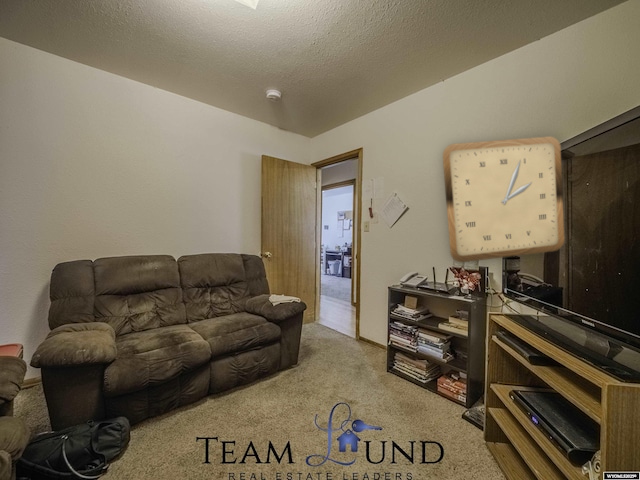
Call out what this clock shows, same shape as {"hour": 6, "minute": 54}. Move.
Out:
{"hour": 2, "minute": 4}
